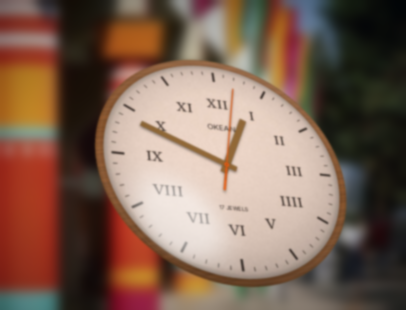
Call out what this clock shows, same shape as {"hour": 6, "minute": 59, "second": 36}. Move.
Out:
{"hour": 12, "minute": 49, "second": 2}
